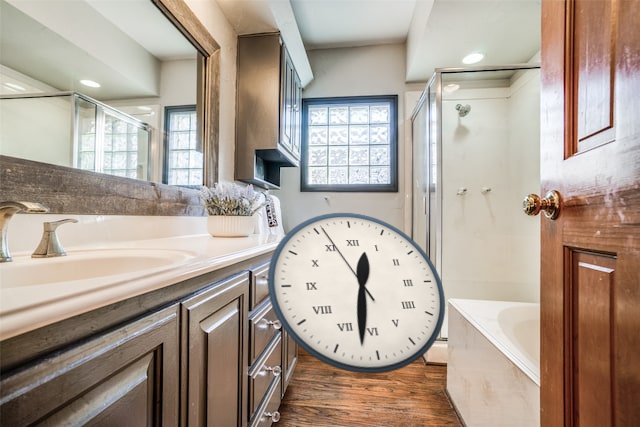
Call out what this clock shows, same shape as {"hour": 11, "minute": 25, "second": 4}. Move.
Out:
{"hour": 12, "minute": 31, "second": 56}
